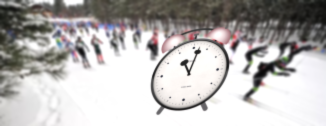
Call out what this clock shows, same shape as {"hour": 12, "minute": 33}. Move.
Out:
{"hour": 11, "minute": 2}
